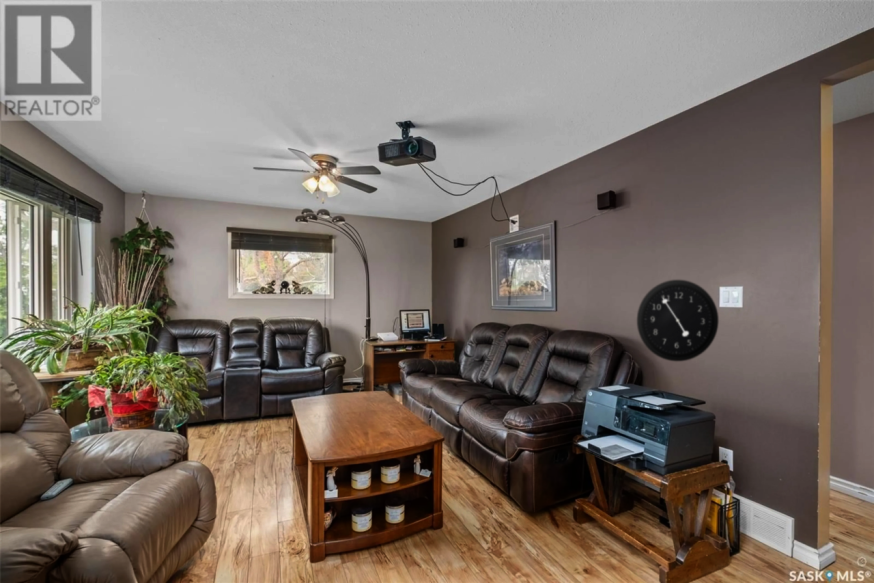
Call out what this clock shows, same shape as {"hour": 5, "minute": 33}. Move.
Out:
{"hour": 4, "minute": 54}
